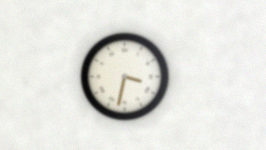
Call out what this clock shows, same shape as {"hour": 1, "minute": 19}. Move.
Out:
{"hour": 3, "minute": 32}
